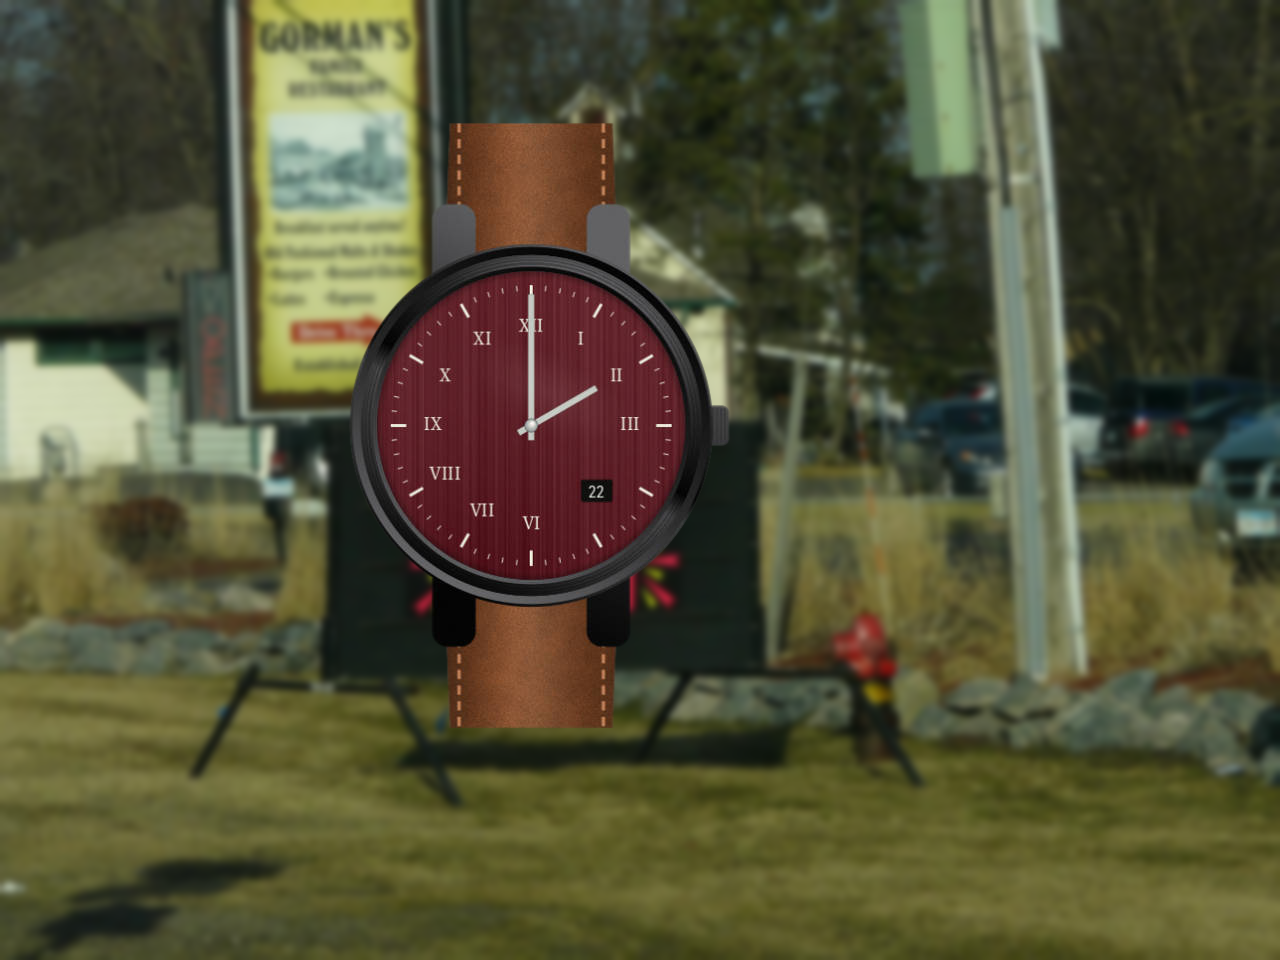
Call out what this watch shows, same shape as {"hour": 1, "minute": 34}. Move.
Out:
{"hour": 2, "minute": 0}
